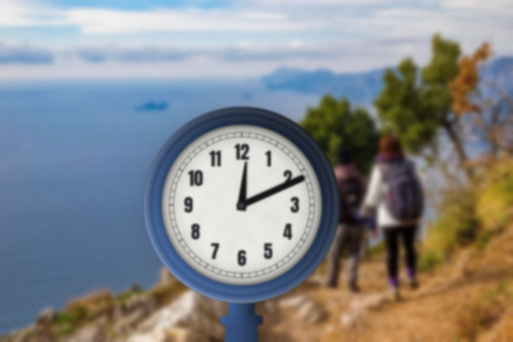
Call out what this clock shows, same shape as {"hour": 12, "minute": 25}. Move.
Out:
{"hour": 12, "minute": 11}
